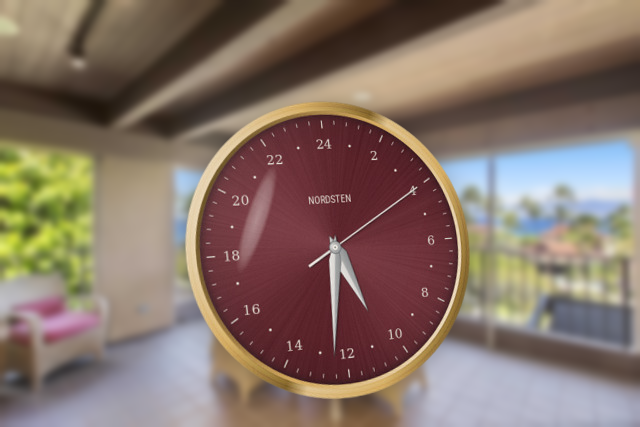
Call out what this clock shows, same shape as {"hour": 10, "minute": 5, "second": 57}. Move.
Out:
{"hour": 10, "minute": 31, "second": 10}
